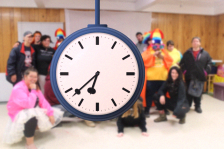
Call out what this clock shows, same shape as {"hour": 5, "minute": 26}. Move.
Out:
{"hour": 6, "minute": 38}
